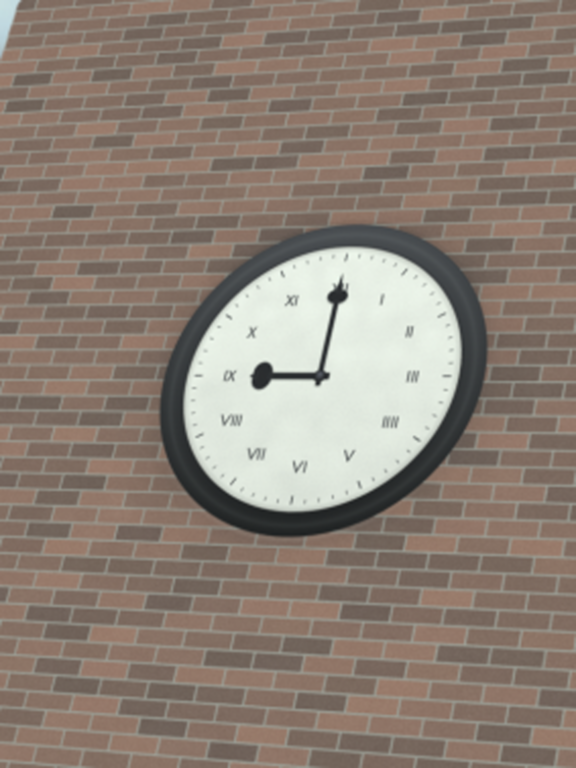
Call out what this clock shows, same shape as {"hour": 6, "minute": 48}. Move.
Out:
{"hour": 9, "minute": 0}
